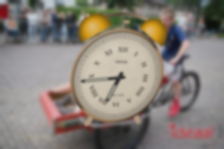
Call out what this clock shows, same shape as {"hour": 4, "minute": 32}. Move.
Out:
{"hour": 6, "minute": 44}
